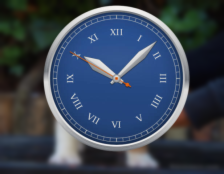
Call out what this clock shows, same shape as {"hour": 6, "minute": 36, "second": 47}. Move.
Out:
{"hour": 10, "minute": 7, "second": 50}
